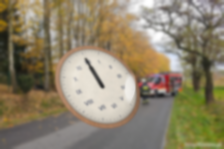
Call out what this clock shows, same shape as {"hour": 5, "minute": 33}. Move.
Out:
{"hour": 12, "minute": 0}
